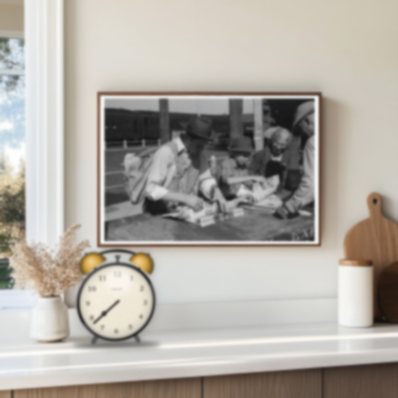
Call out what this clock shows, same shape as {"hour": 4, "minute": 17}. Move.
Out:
{"hour": 7, "minute": 38}
